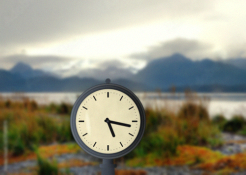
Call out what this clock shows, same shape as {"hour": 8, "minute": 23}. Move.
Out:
{"hour": 5, "minute": 17}
